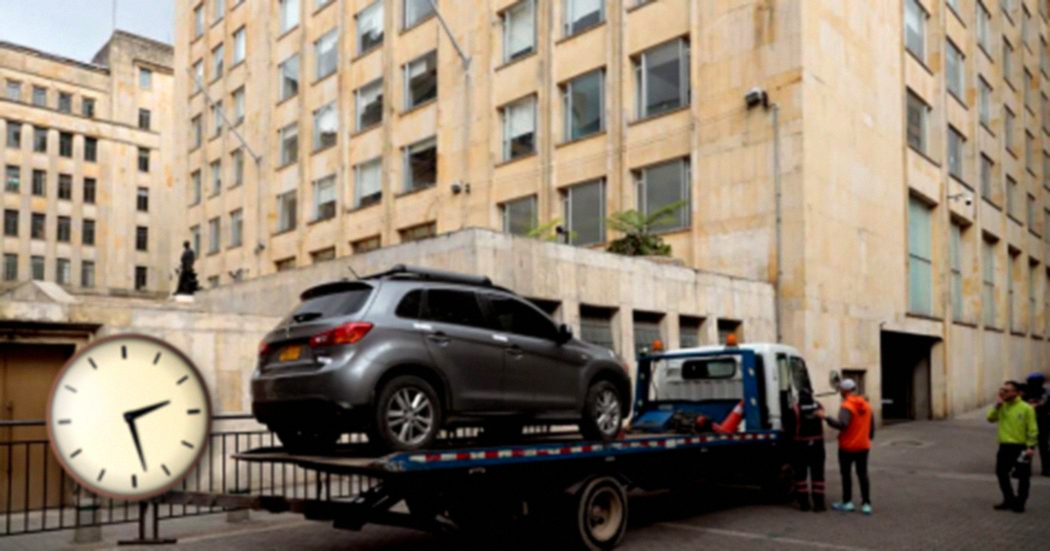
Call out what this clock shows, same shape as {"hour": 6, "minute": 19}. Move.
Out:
{"hour": 2, "minute": 28}
